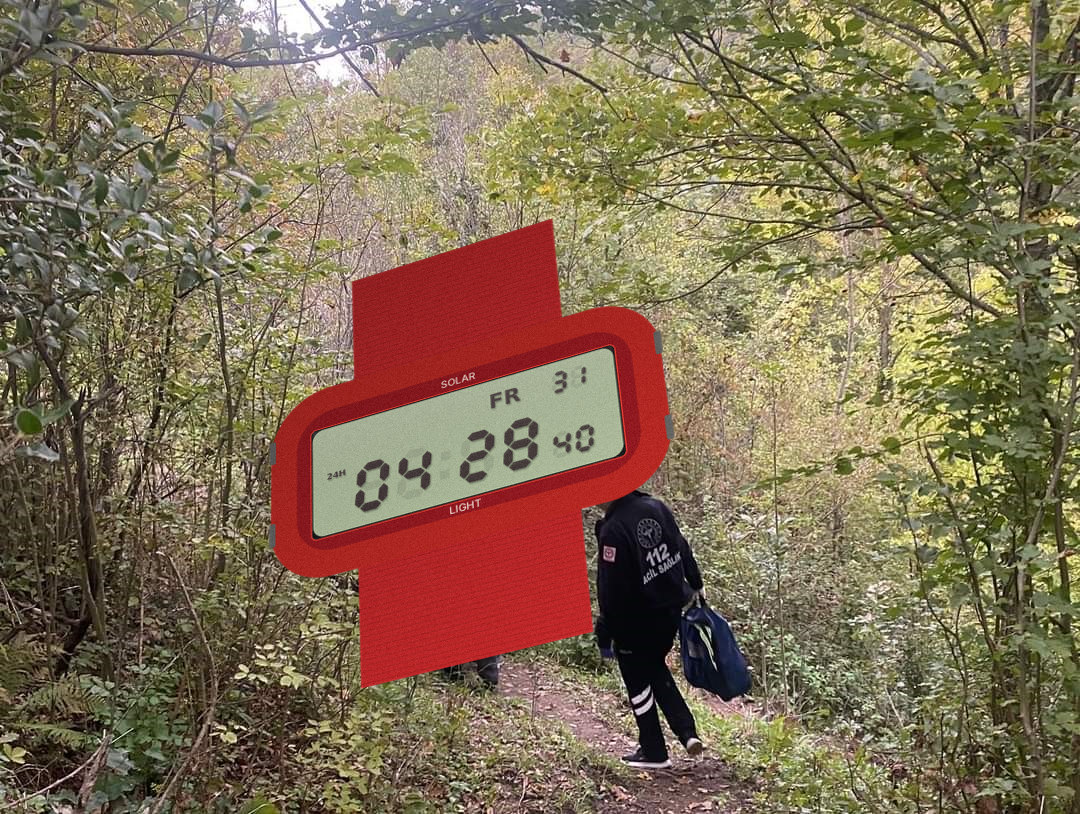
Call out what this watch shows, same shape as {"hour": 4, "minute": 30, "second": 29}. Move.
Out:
{"hour": 4, "minute": 28, "second": 40}
